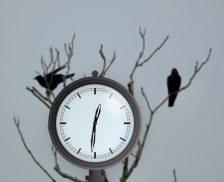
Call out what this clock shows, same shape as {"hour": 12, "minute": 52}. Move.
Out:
{"hour": 12, "minute": 31}
